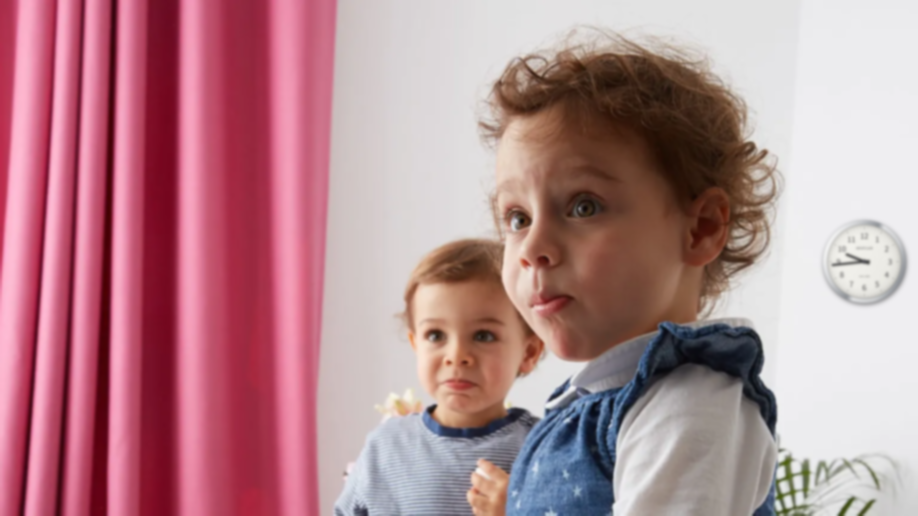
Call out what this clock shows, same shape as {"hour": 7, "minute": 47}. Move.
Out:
{"hour": 9, "minute": 44}
